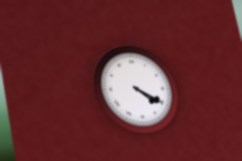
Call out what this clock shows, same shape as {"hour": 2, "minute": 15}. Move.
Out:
{"hour": 4, "minute": 20}
